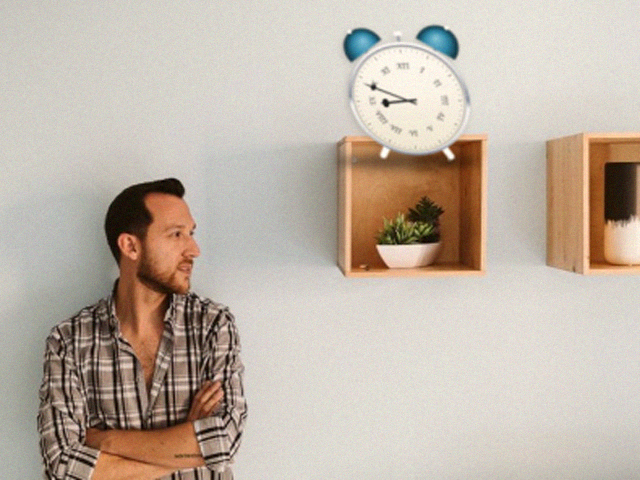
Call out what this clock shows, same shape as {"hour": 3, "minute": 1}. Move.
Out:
{"hour": 8, "minute": 49}
